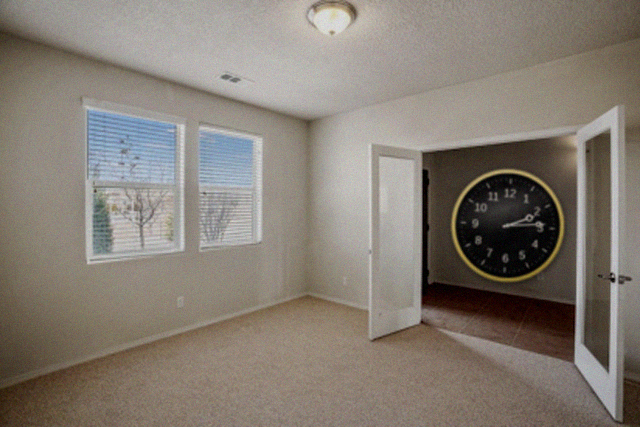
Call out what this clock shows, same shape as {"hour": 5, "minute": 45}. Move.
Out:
{"hour": 2, "minute": 14}
